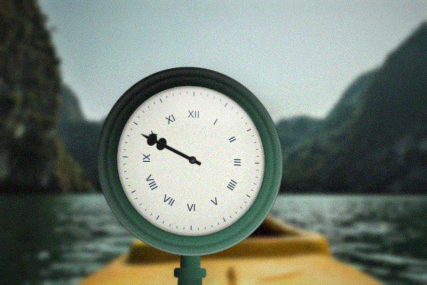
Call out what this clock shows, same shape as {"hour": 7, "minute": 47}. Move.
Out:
{"hour": 9, "minute": 49}
